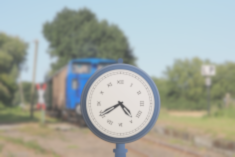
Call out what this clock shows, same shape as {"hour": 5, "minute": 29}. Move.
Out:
{"hour": 4, "minute": 40}
